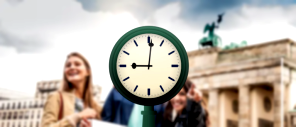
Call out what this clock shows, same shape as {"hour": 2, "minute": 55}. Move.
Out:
{"hour": 9, "minute": 1}
